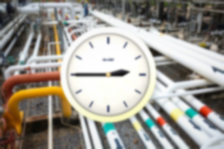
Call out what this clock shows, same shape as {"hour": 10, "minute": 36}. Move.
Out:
{"hour": 2, "minute": 45}
